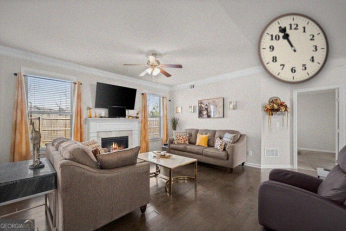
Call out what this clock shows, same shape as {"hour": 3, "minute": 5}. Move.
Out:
{"hour": 10, "minute": 55}
